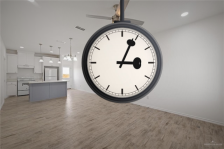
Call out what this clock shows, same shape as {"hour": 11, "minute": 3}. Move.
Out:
{"hour": 3, "minute": 4}
